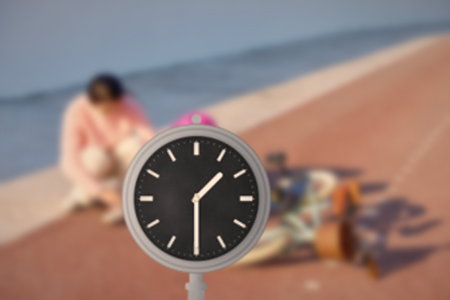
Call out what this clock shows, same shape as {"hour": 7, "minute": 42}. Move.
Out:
{"hour": 1, "minute": 30}
